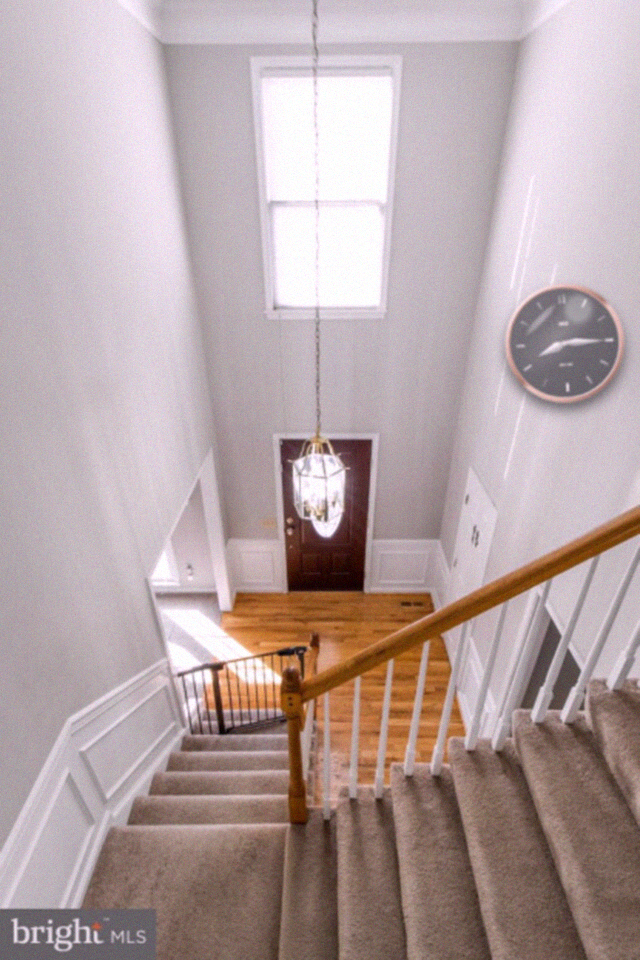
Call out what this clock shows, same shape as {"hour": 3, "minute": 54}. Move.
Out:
{"hour": 8, "minute": 15}
